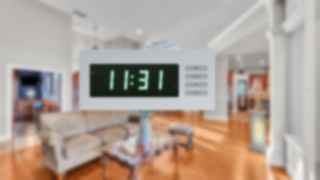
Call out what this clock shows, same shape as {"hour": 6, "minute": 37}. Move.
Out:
{"hour": 11, "minute": 31}
